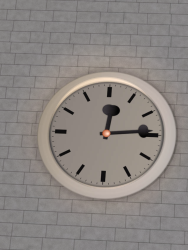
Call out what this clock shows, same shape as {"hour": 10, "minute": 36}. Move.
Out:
{"hour": 12, "minute": 14}
